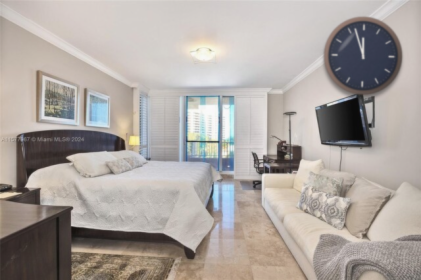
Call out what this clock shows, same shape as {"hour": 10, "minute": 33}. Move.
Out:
{"hour": 11, "minute": 57}
